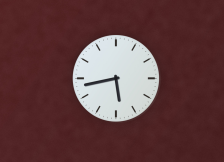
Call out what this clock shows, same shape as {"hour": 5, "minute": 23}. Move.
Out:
{"hour": 5, "minute": 43}
